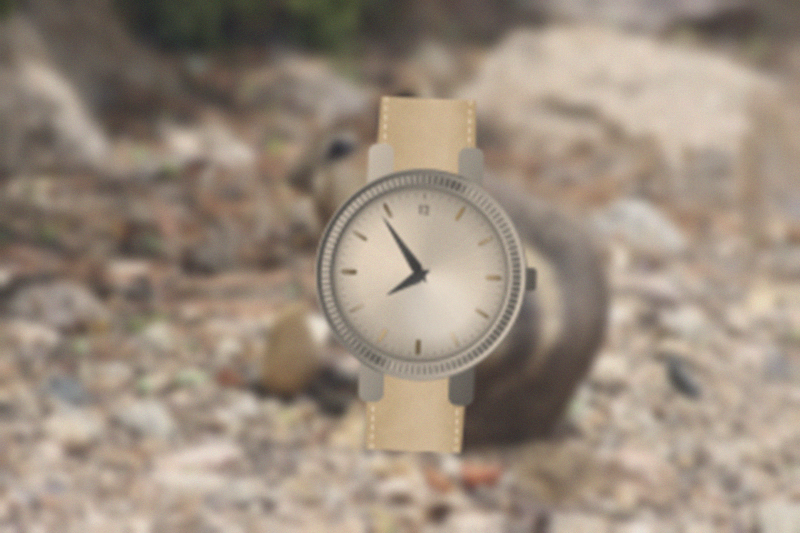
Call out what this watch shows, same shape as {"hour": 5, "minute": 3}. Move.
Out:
{"hour": 7, "minute": 54}
